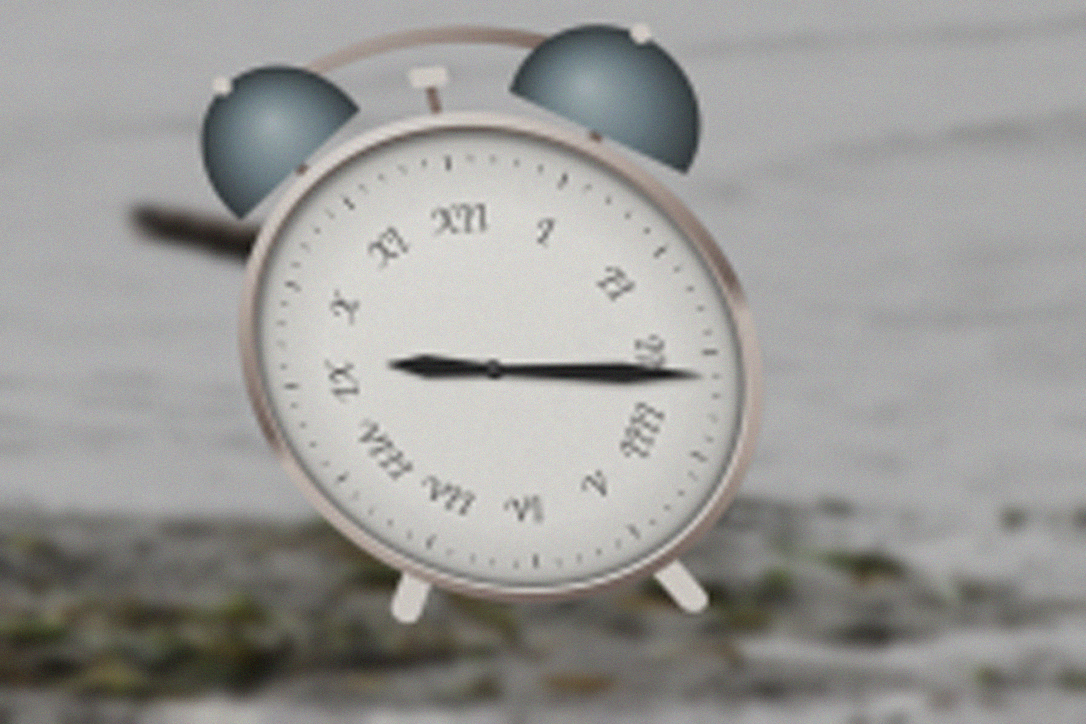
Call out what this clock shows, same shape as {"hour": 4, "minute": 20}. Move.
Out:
{"hour": 9, "minute": 16}
